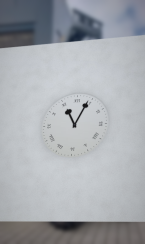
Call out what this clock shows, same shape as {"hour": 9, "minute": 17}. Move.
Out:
{"hour": 11, "minute": 4}
